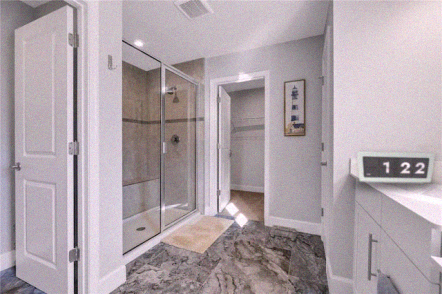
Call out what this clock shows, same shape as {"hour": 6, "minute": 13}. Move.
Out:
{"hour": 1, "minute": 22}
